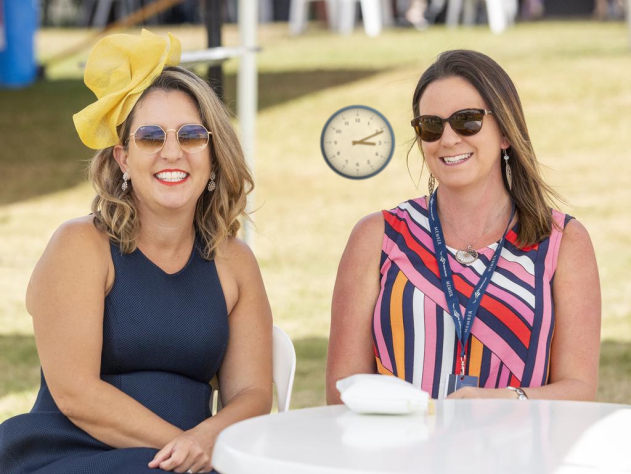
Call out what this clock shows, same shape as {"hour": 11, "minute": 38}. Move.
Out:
{"hour": 3, "minute": 11}
